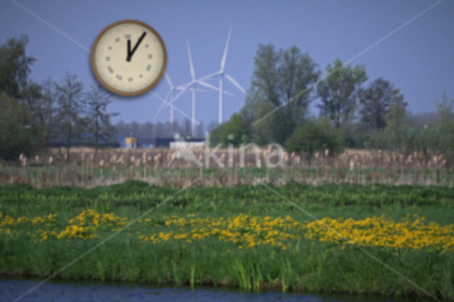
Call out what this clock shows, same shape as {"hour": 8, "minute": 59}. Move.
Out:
{"hour": 12, "minute": 6}
